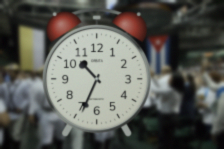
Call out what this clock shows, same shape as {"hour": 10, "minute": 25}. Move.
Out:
{"hour": 10, "minute": 34}
